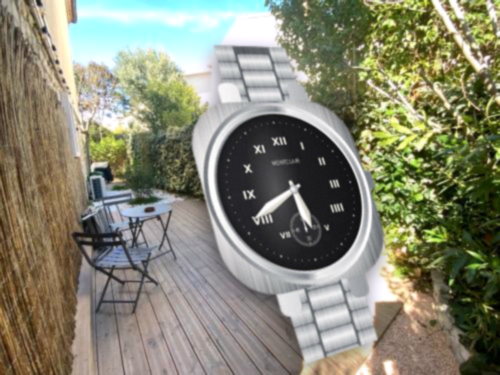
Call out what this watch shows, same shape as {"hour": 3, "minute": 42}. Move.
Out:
{"hour": 5, "minute": 41}
